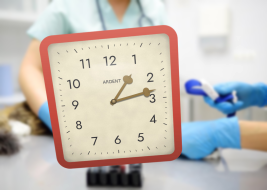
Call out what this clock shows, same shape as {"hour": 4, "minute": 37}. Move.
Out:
{"hour": 1, "minute": 13}
